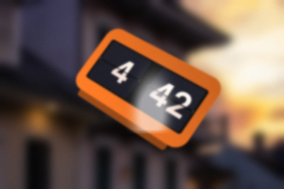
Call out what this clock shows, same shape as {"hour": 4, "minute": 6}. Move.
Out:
{"hour": 4, "minute": 42}
